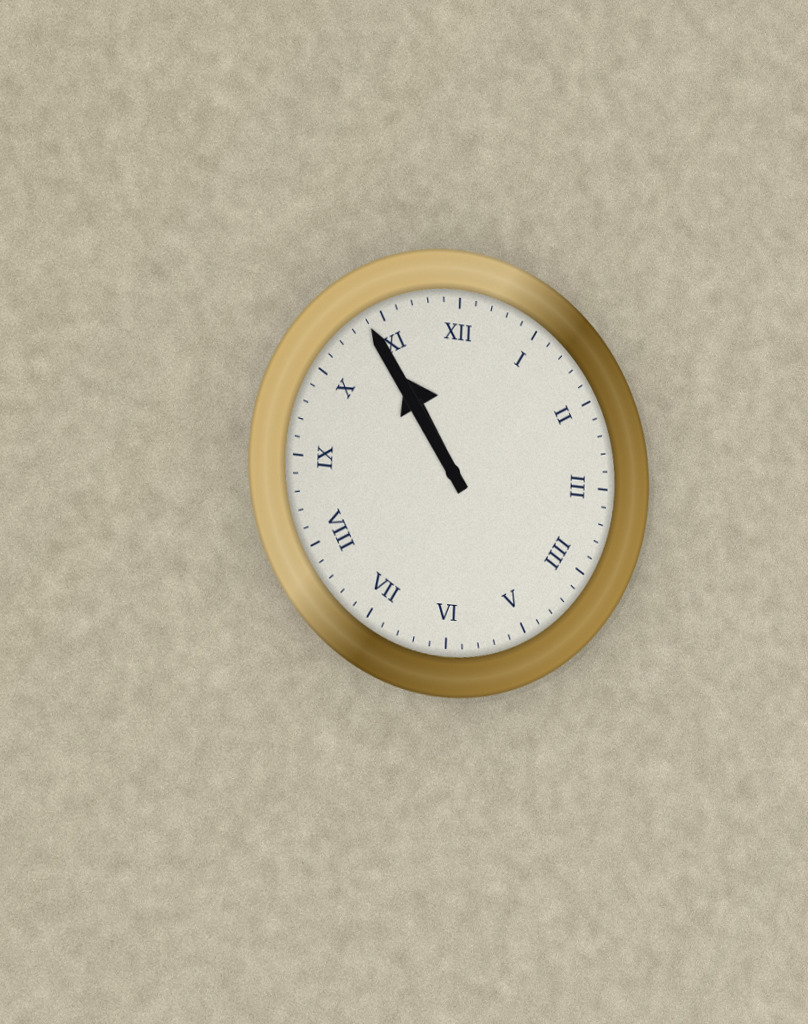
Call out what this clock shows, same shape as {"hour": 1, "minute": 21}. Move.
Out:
{"hour": 10, "minute": 54}
